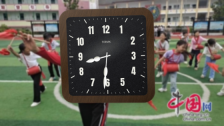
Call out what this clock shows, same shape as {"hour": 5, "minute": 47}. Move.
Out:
{"hour": 8, "minute": 31}
